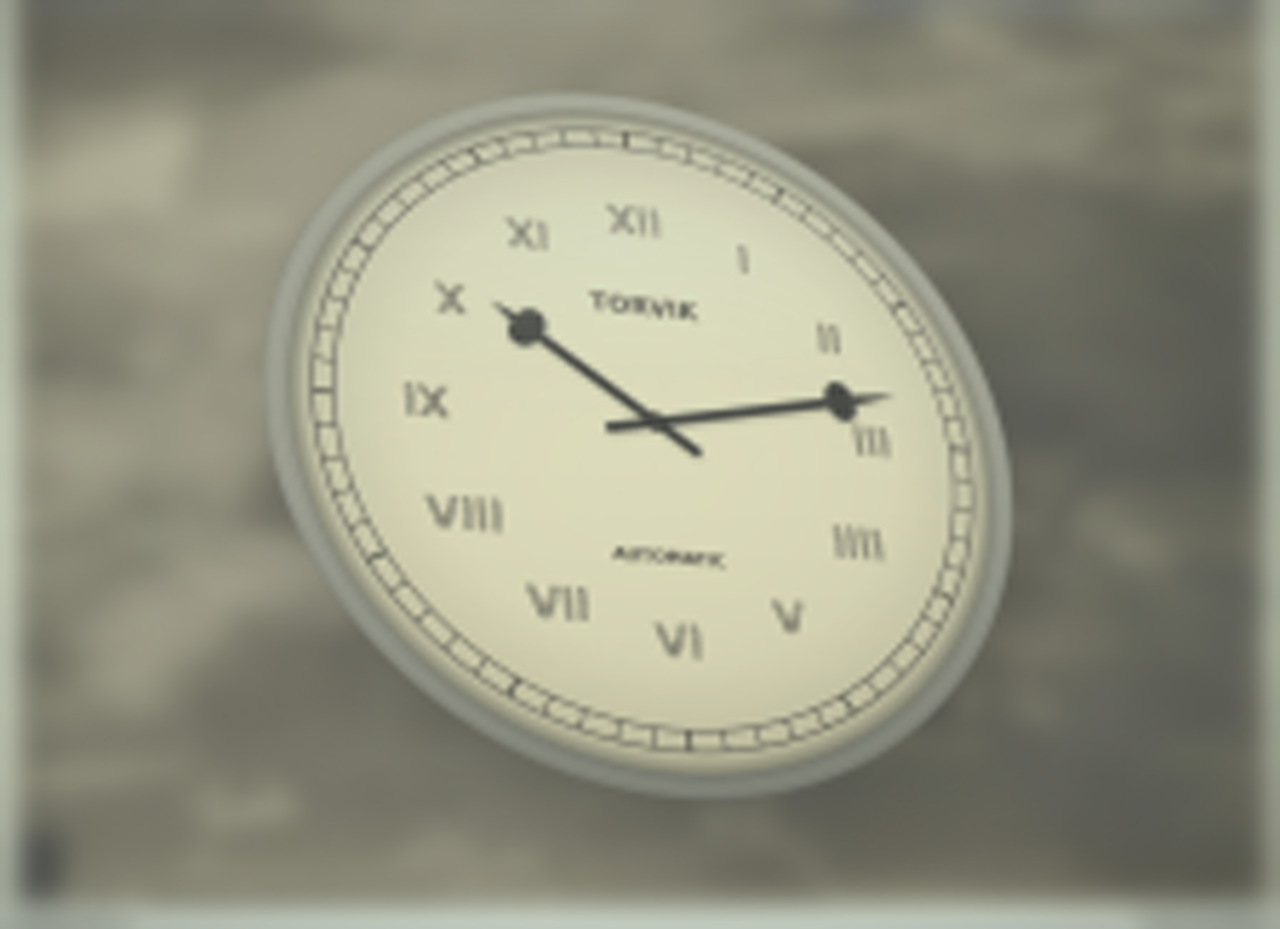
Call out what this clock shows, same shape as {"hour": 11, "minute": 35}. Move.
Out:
{"hour": 10, "minute": 13}
